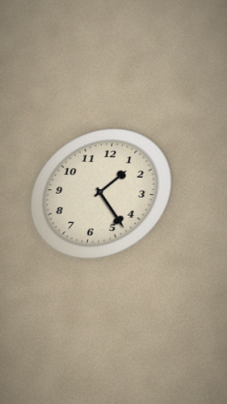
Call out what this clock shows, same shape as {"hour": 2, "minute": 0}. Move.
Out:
{"hour": 1, "minute": 23}
